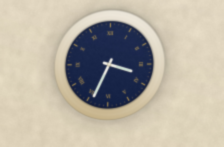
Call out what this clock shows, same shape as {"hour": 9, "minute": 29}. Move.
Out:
{"hour": 3, "minute": 34}
